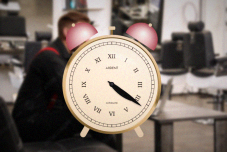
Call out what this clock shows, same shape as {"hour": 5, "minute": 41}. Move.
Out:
{"hour": 4, "minute": 21}
